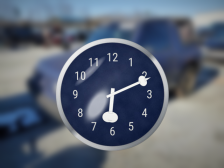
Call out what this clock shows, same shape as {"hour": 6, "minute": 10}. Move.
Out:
{"hour": 6, "minute": 11}
